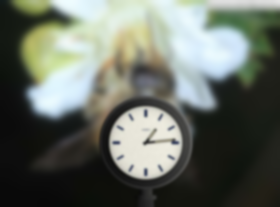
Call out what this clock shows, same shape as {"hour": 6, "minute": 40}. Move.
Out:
{"hour": 1, "minute": 14}
